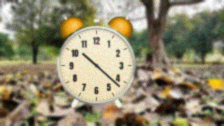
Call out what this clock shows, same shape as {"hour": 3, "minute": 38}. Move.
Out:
{"hour": 10, "minute": 22}
